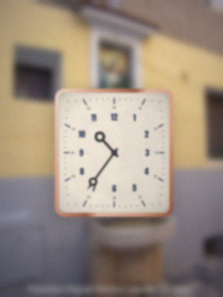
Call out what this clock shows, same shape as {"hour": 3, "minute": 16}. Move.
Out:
{"hour": 10, "minute": 36}
